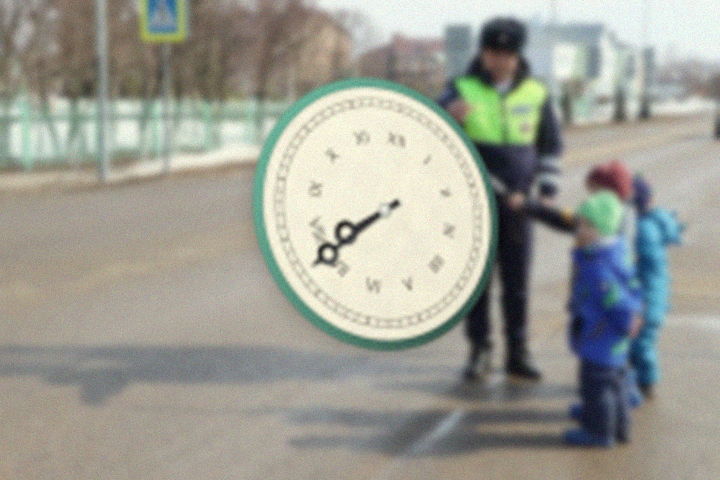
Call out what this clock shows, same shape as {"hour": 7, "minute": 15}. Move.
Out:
{"hour": 7, "minute": 37}
